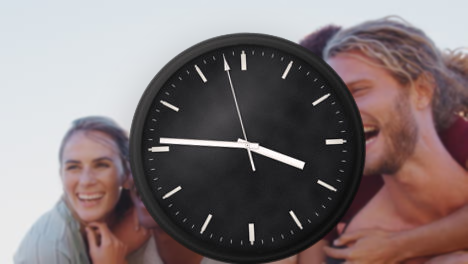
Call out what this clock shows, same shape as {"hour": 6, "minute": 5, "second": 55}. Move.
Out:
{"hour": 3, "minute": 45, "second": 58}
